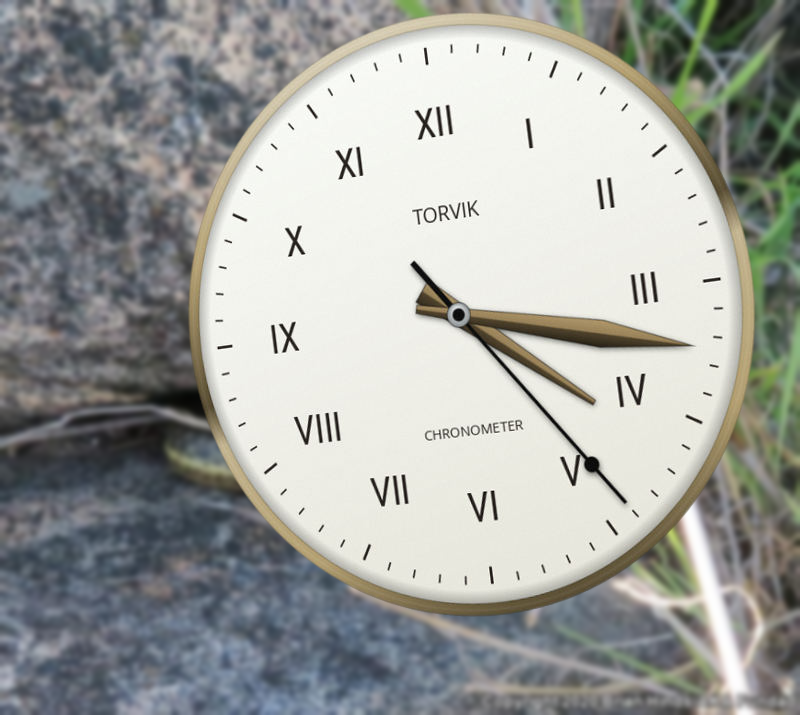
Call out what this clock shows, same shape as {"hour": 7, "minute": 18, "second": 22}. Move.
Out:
{"hour": 4, "minute": 17, "second": 24}
